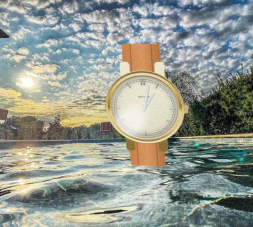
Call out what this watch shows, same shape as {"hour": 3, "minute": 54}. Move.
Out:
{"hour": 1, "minute": 2}
